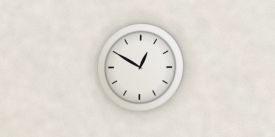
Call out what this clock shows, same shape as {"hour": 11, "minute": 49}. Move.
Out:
{"hour": 12, "minute": 50}
